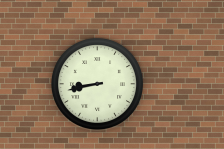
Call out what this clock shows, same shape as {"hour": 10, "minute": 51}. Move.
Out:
{"hour": 8, "minute": 43}
